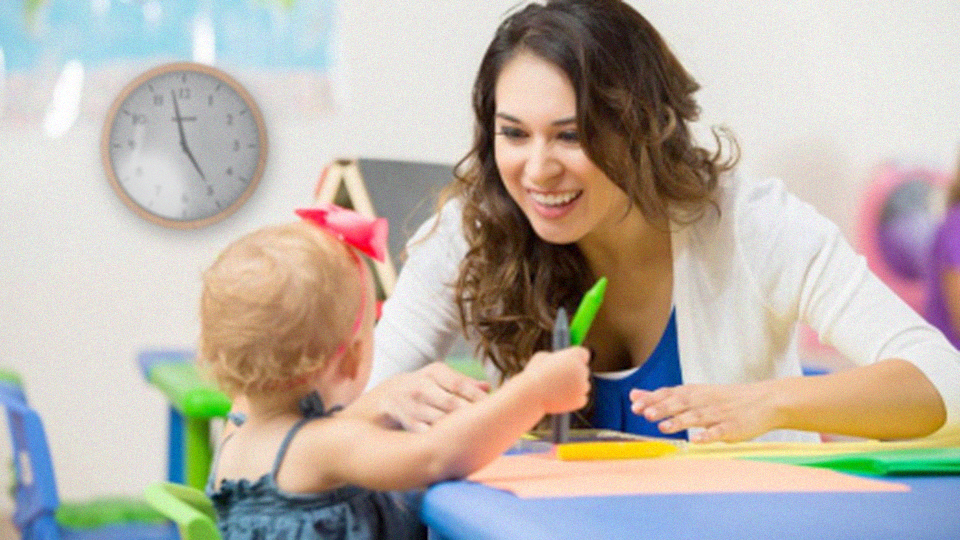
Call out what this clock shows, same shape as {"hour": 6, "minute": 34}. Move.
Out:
{"hour": 4, "minute": 58}
